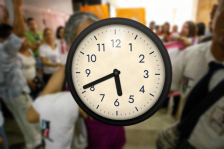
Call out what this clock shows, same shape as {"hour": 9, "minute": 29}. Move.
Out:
{"hour": 5, "minute": 41}
